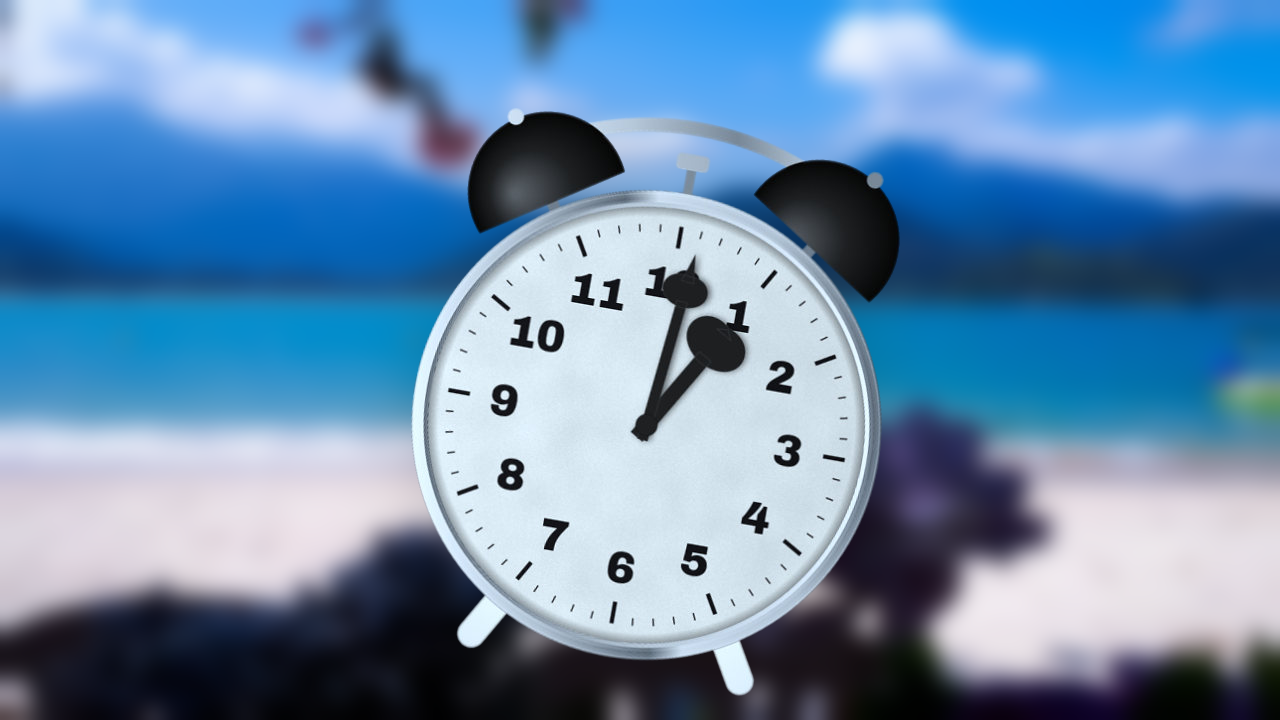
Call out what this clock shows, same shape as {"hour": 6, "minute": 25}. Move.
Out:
{"hour": 1, "minute": 1}
